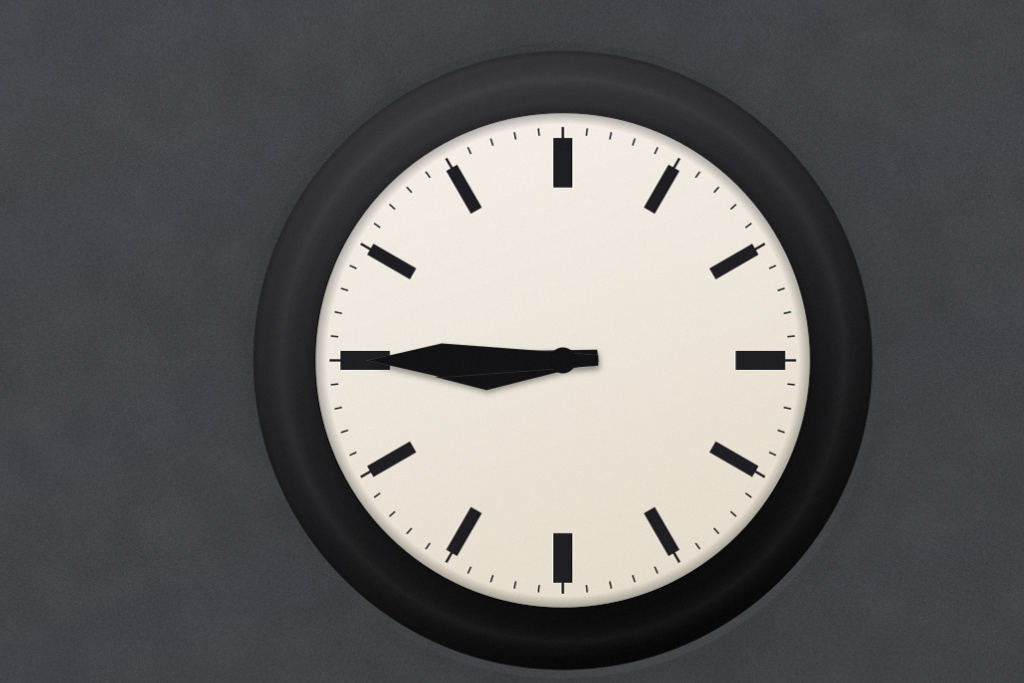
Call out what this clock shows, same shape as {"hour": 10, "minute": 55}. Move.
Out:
{"hour": 8, "minute": 45}
